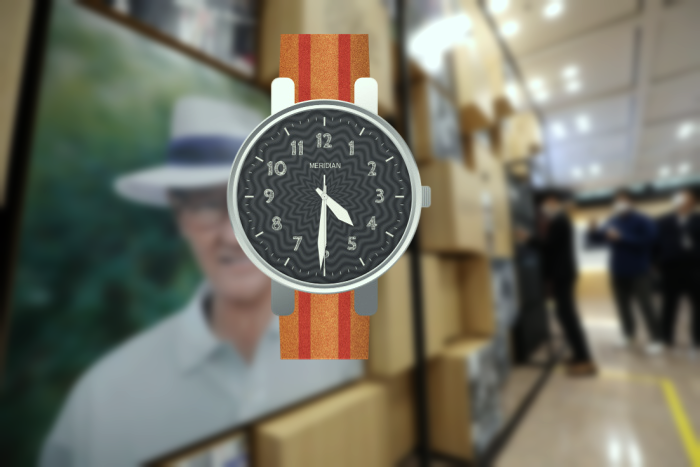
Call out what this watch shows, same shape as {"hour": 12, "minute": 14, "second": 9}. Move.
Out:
{"hour": 4, "minute": 30, "second": 30}
